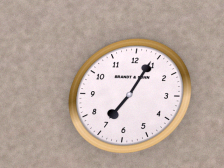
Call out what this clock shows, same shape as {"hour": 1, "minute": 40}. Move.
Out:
{"hour": 7, "minute": 4}
